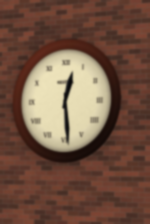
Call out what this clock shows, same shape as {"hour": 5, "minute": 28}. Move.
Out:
{"hour": 12, "minute": 29}
